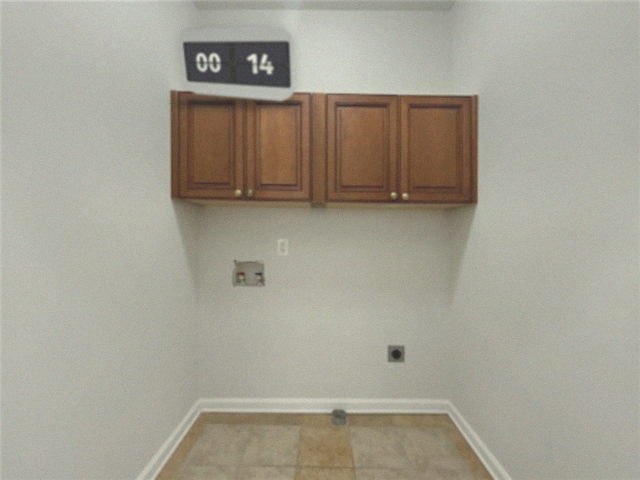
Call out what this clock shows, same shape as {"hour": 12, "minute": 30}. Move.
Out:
{"hour": 0, "minute": 14}
